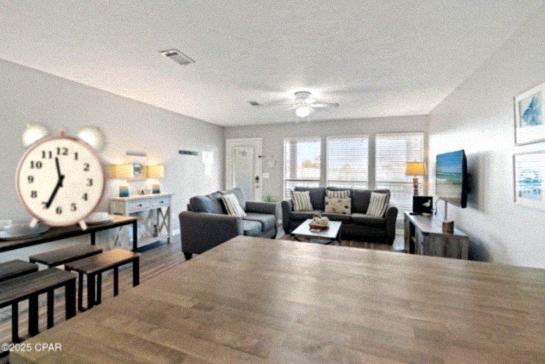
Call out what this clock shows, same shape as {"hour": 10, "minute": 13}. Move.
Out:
{"hour": 11, "minute": 34}
